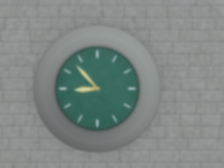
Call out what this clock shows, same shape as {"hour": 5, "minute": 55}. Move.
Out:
{"hour": 8, "minute": 53}
